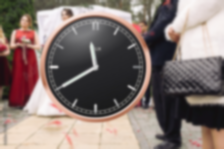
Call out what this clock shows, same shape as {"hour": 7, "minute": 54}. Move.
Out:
{"hour": 11, "minute": 40}
